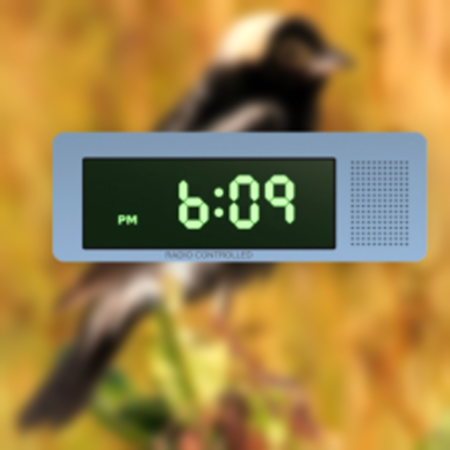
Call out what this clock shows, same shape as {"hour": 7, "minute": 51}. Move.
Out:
{"hour": 6, "minute": 9}
